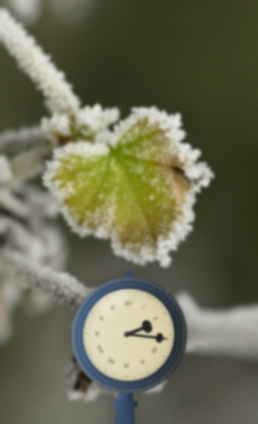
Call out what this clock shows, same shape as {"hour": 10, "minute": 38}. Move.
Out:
{"hour": 2, "minute": 16}
